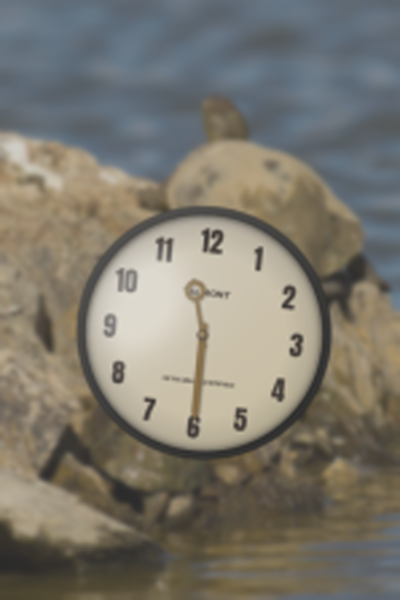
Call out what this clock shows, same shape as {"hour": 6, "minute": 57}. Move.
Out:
{"hour": 11, "minute": 30}
